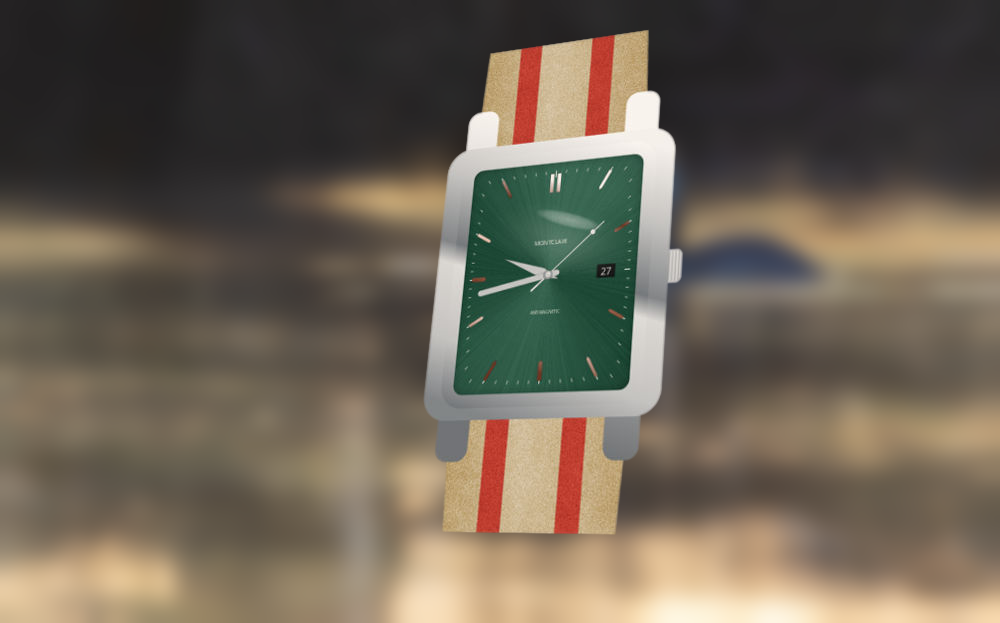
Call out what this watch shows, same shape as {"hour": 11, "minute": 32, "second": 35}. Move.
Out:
{"hour": 9, "minute": 43, "second": 8}
